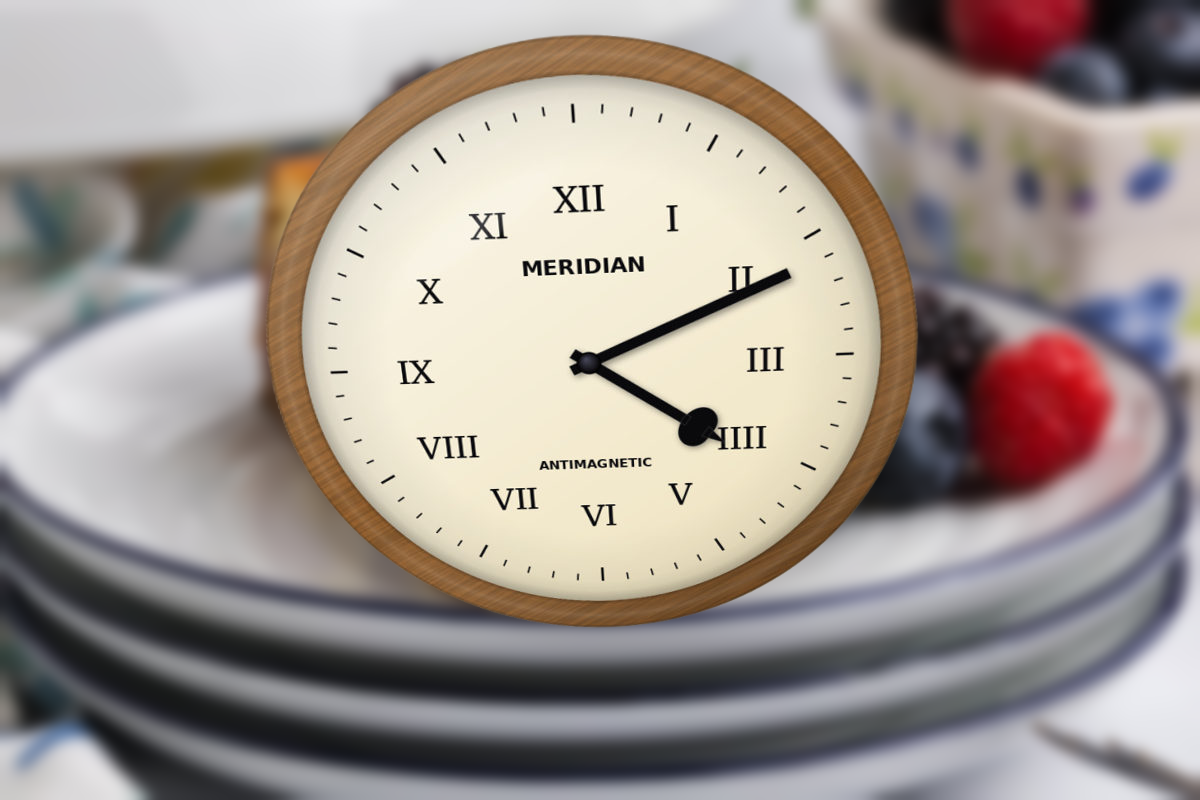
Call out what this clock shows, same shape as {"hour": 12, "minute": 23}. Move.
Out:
{"hour": 4, "minute": 11}
